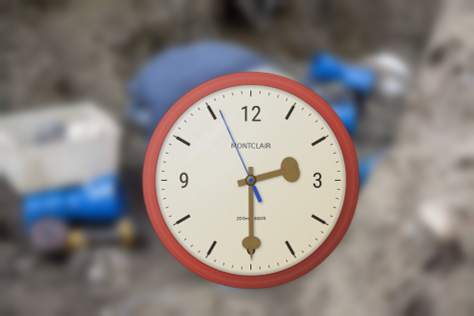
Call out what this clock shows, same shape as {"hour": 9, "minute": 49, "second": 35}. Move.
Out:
{"hour": 2, "minute": 29, "second": 56}
